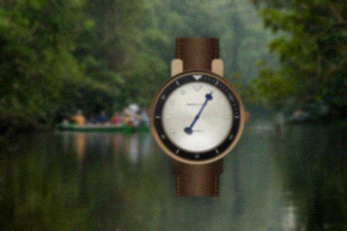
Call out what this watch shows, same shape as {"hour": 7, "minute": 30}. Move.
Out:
{"hour": 7, "minute": 5}
